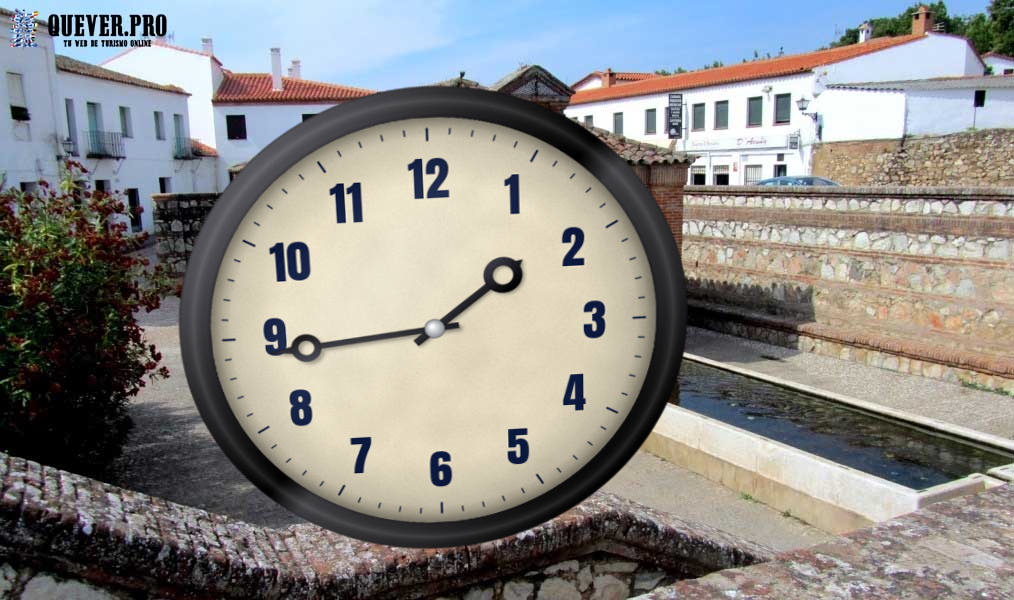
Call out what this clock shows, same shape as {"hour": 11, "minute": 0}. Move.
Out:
{"hour": 1, "minute": 44}
